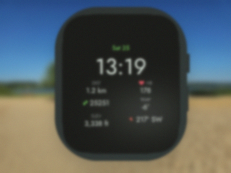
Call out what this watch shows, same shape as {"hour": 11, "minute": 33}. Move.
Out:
{"hour": 13, "minute": 19}
